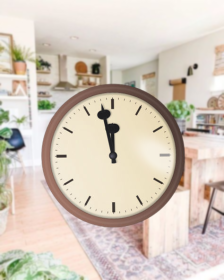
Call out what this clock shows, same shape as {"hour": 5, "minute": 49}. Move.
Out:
{"hour": 11, "minute": 58}
